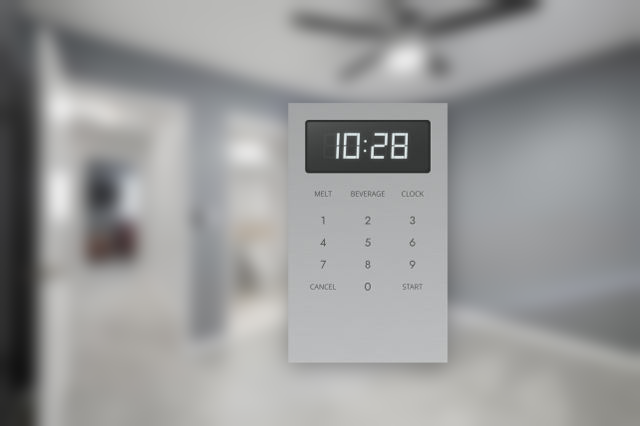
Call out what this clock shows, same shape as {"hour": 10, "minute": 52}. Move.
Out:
{"hour": 10, "minute": 28}
